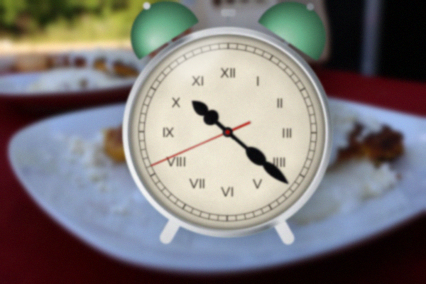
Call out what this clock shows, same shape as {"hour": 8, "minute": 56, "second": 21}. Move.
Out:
{"hour": 10, "minute": 21, "second": 41}
